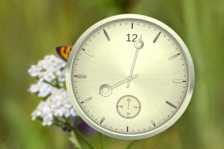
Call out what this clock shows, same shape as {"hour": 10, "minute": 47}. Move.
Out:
{"hour": 8, "minute": 2}
